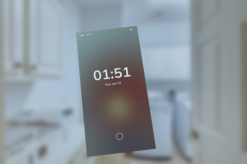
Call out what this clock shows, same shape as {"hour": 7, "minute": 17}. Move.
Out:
{"hour": 1, "minute": 51}
